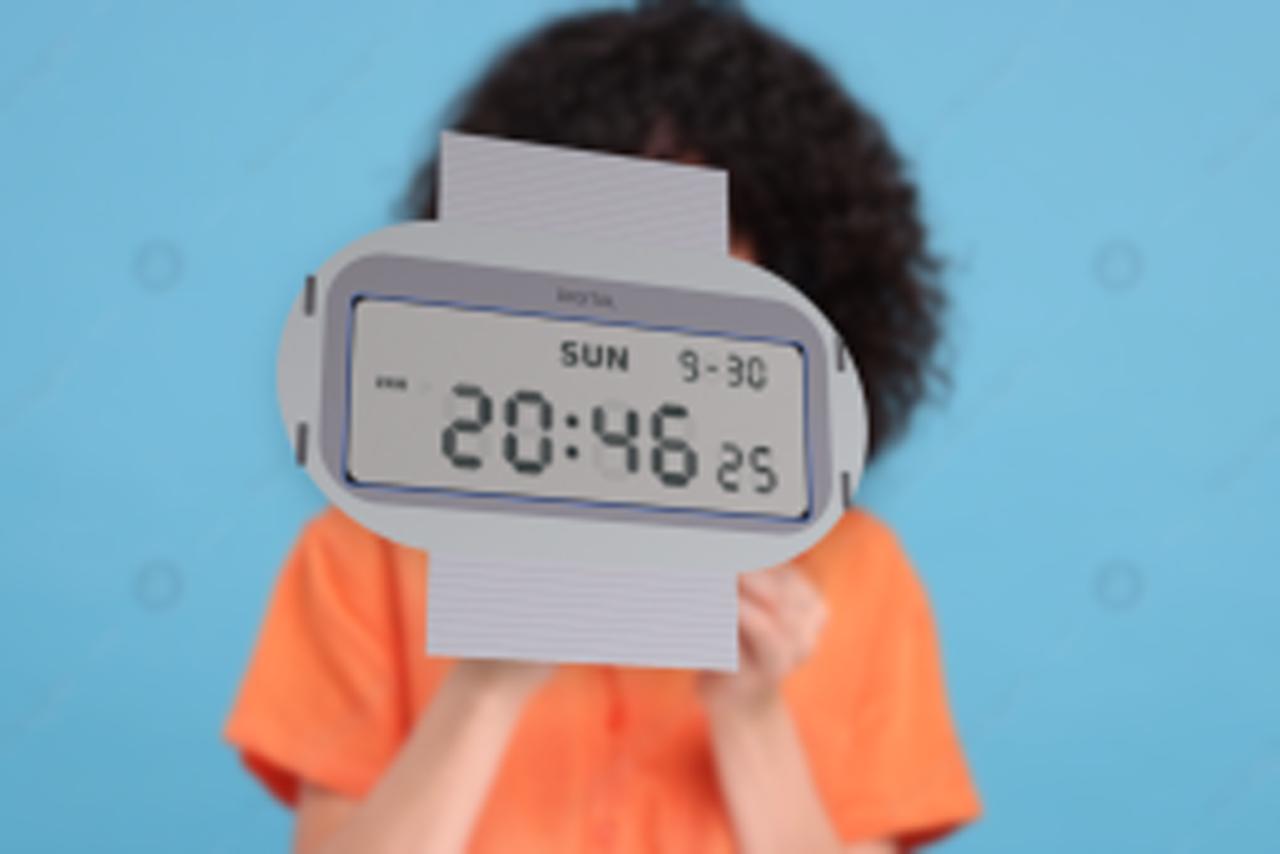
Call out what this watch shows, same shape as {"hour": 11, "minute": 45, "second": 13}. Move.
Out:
{"hour": 20, "minute": 46, "second": 25}
